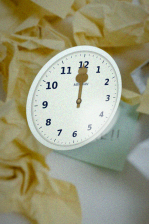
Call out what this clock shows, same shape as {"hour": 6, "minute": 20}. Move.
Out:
{"hour": 12, "minute": 0}
